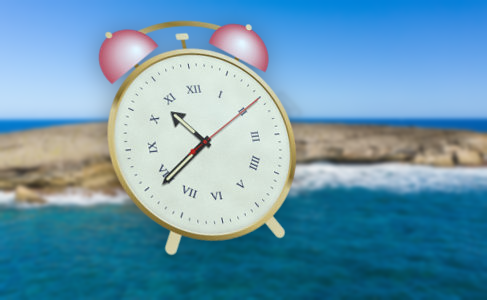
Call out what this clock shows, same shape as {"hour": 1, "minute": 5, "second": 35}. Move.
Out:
{"hour": 10, "minute": 39, "second": 10}
